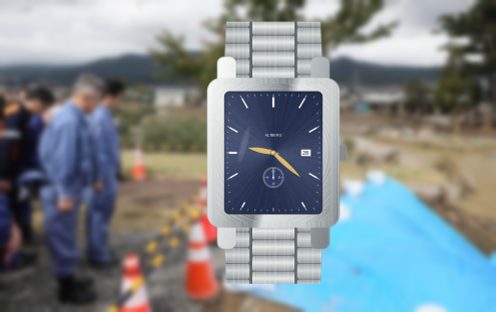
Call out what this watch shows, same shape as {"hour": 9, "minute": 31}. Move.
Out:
{"hour": 9, "minute": 22}
